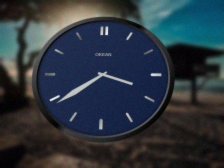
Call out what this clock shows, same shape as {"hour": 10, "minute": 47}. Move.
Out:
{"hour": 3, "minute": 39}
